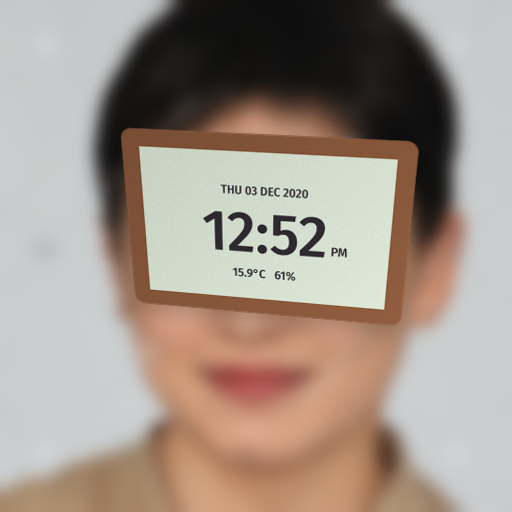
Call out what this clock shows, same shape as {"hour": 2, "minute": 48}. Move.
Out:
{"hour": 12, "minute": 52}
